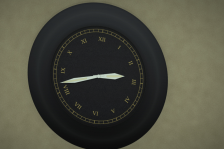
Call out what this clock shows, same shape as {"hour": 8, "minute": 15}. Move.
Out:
{"hour": 2, "minute": 42}
